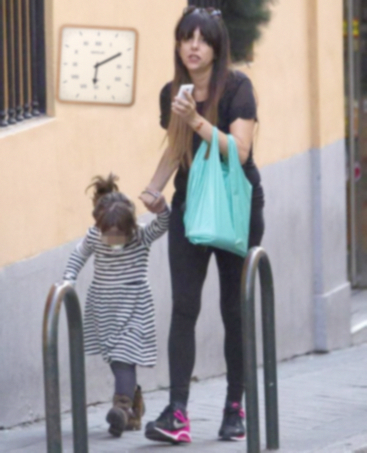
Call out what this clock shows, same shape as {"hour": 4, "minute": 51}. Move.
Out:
{"hour": 6, "minute": 10}
